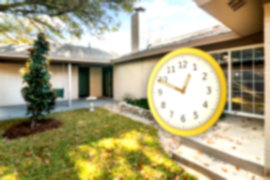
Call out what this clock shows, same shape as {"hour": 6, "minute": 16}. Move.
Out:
{"hour": 12, "minute": 49}
